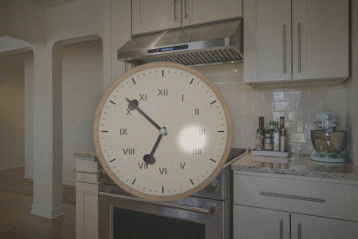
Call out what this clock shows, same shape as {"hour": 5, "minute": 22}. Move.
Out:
{"hour": 6, "minute": 52}
